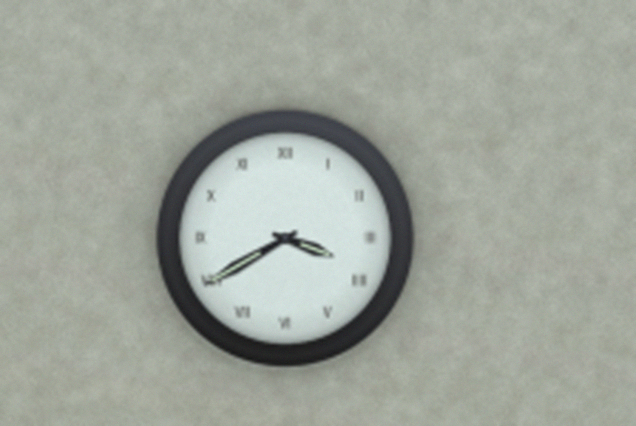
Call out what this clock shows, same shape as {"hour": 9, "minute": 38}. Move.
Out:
{"hour": 3, "minute": 40}
